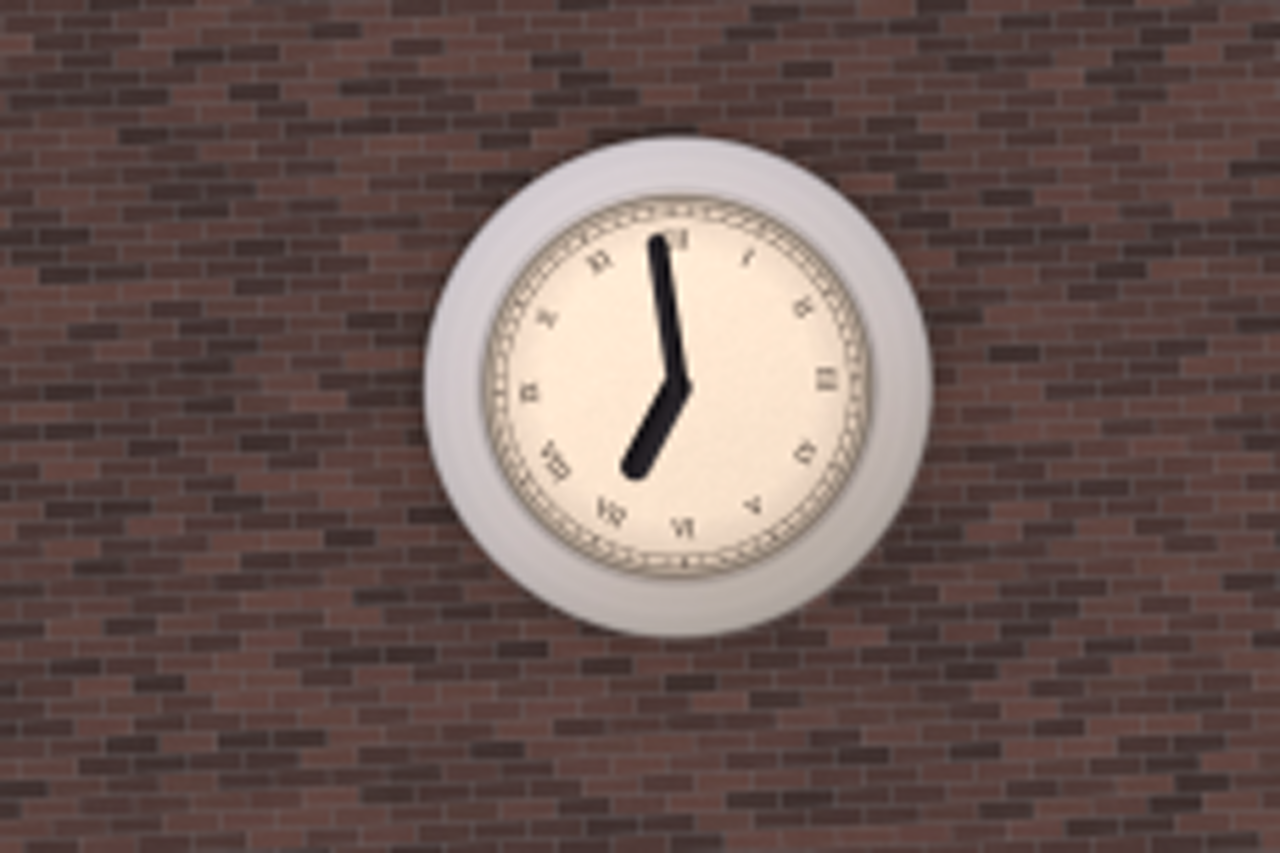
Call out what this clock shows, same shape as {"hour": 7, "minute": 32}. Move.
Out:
{"hour": 6, "minute": 59}
